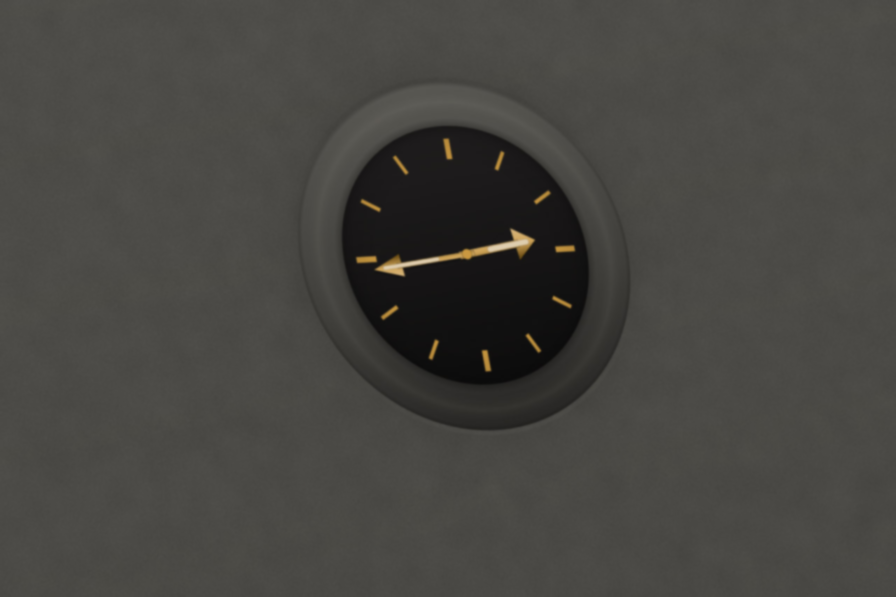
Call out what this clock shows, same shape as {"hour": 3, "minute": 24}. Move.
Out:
{"hour": 2, "minute": 44}
